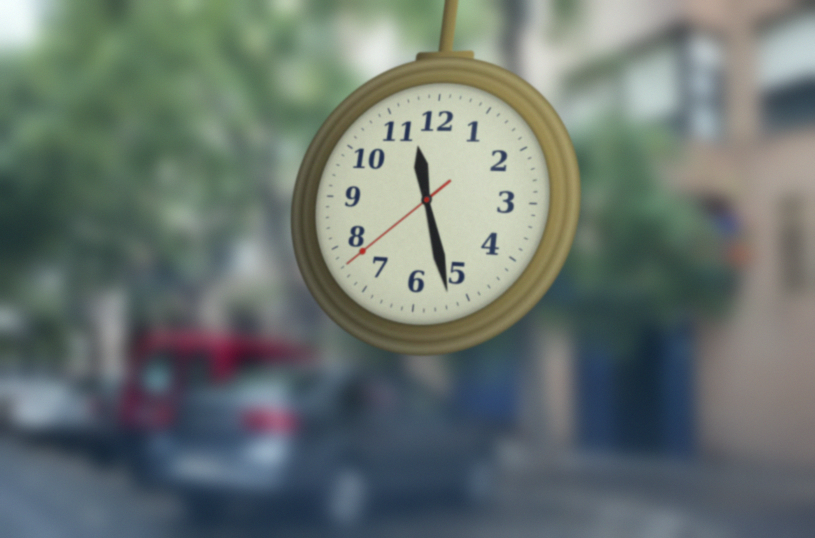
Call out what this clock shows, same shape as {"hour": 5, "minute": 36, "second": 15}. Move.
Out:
{"hour": 11, "minute": 26, "second": 38}
